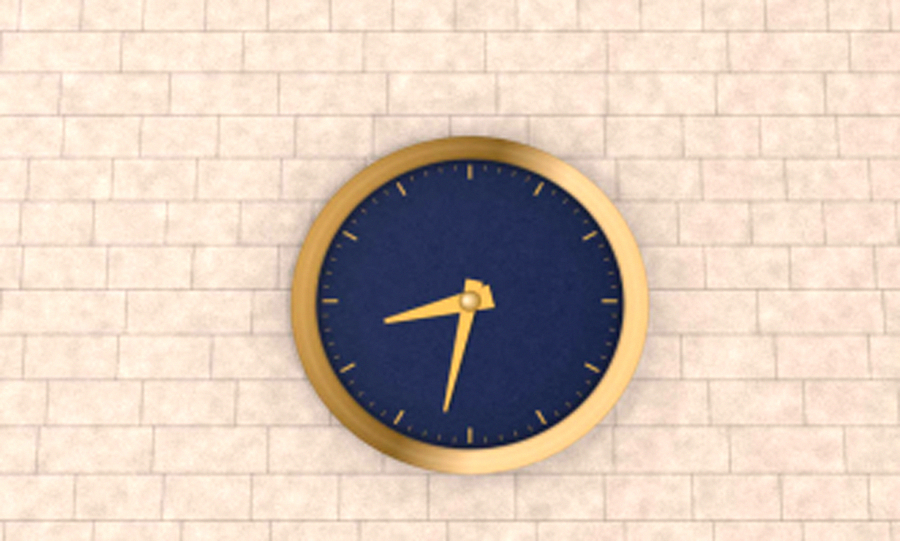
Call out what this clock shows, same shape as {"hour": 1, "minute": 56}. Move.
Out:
{"hour": 8, "minute": 32}
